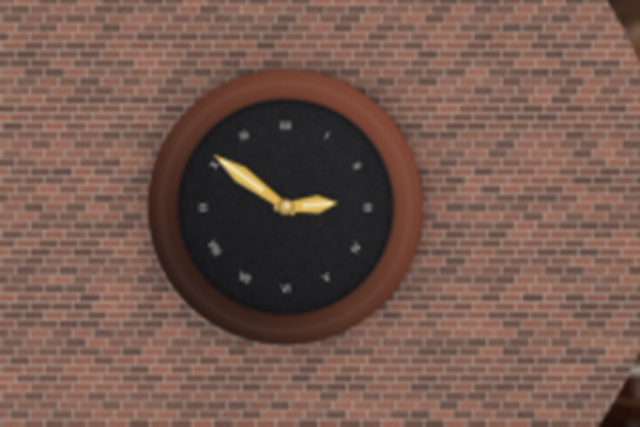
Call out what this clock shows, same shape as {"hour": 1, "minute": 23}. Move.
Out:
{"hour": 2, "minute": 51}
